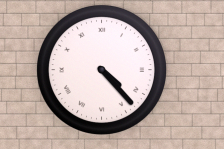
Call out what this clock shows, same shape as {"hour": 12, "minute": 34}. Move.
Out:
{"hour": 4, "minute": 23}
